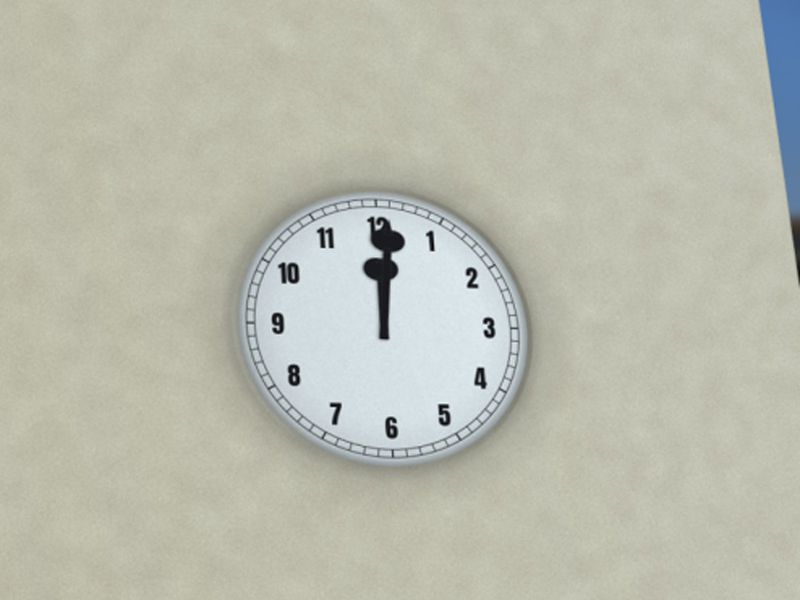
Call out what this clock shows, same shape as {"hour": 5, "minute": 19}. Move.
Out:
{"hour": 12, "minute": 1}
